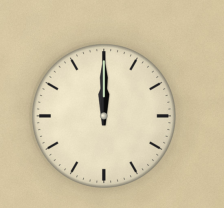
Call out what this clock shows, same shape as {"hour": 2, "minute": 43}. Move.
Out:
{"hour": 12, "minute": 0}
